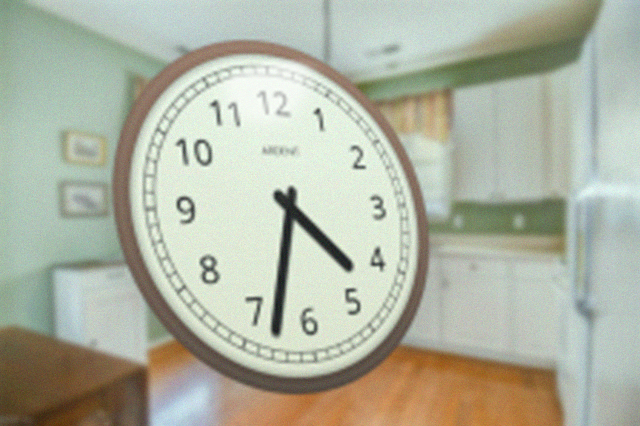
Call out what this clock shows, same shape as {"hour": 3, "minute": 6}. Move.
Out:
{"hour": 4, "minute": 33}
